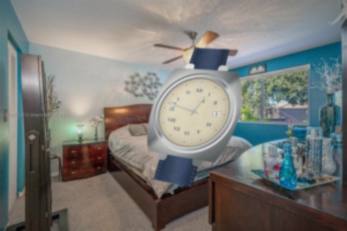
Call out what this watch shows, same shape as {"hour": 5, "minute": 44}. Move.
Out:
{"hour": 12, "minute": 47}
